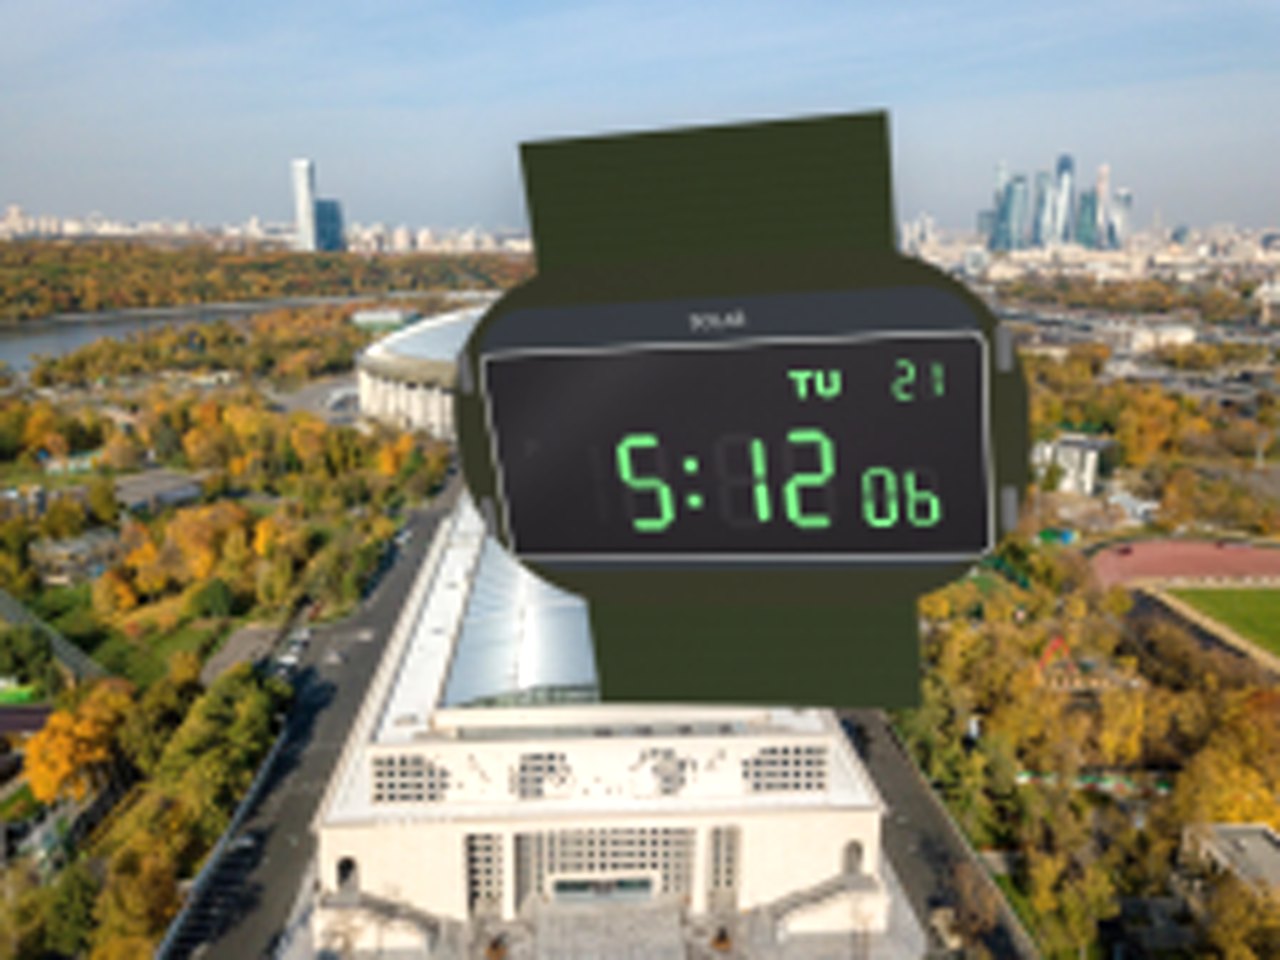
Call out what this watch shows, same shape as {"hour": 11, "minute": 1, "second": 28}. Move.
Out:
{"hour": 5, "minute": 12, "second": 6}
